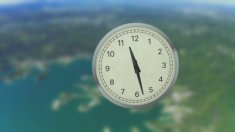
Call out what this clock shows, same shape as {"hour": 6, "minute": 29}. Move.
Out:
{"hour": 11, "minute": 28}
